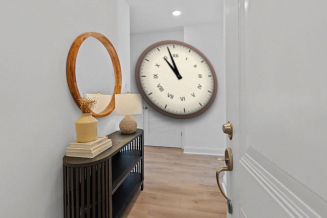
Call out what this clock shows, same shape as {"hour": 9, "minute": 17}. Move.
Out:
{"hour": 10, "minute": 58}
